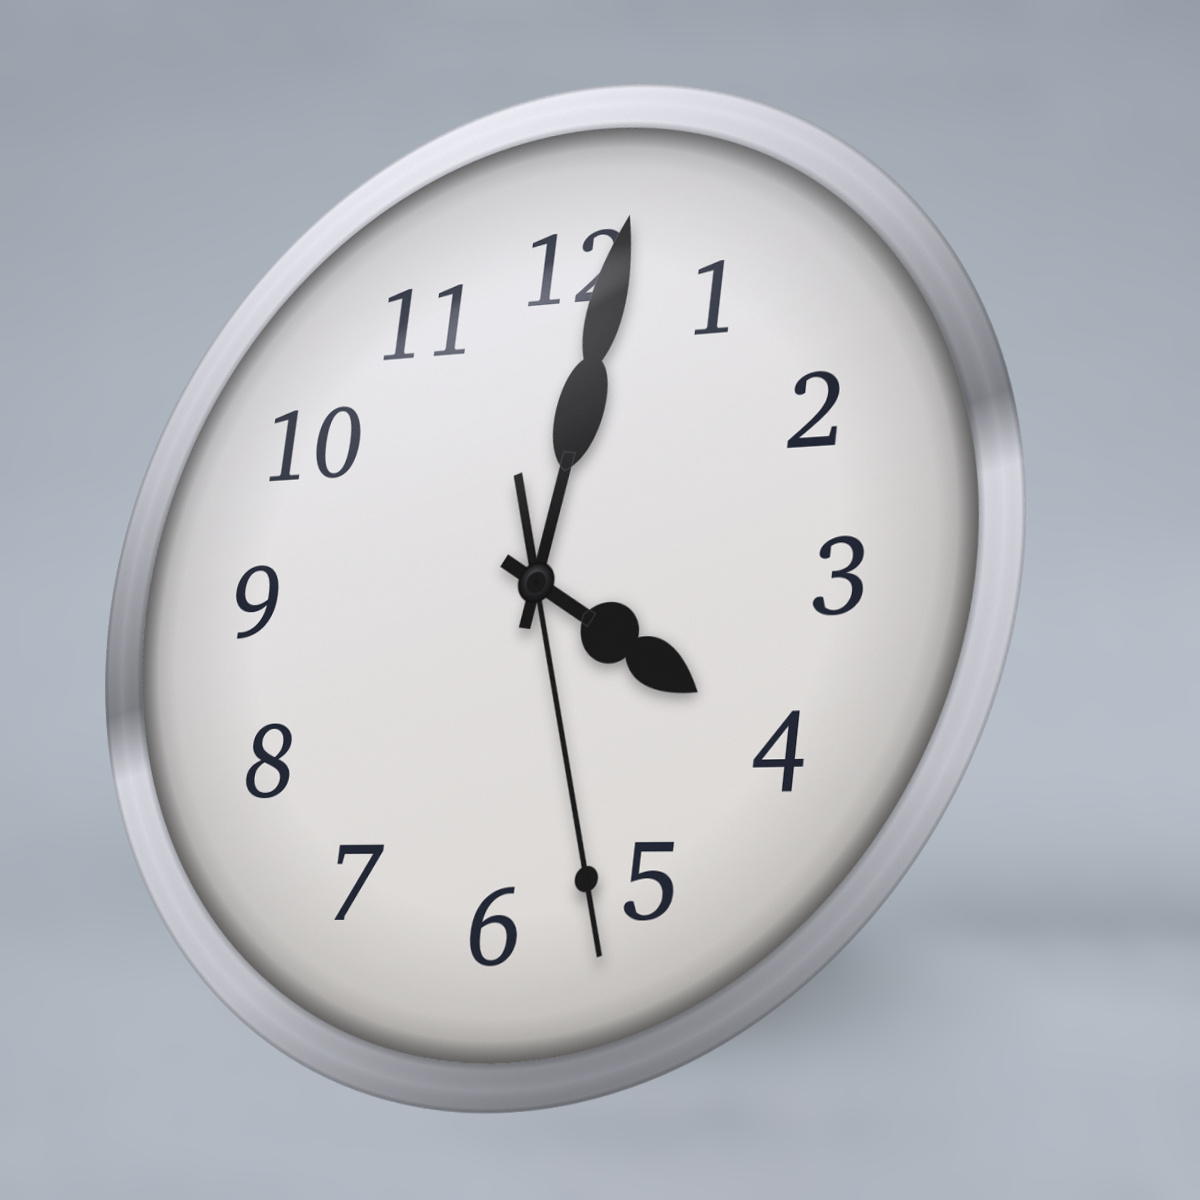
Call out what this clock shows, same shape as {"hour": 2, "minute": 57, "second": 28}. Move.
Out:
{"hour": 4, "minute": 1, "second": 27}
